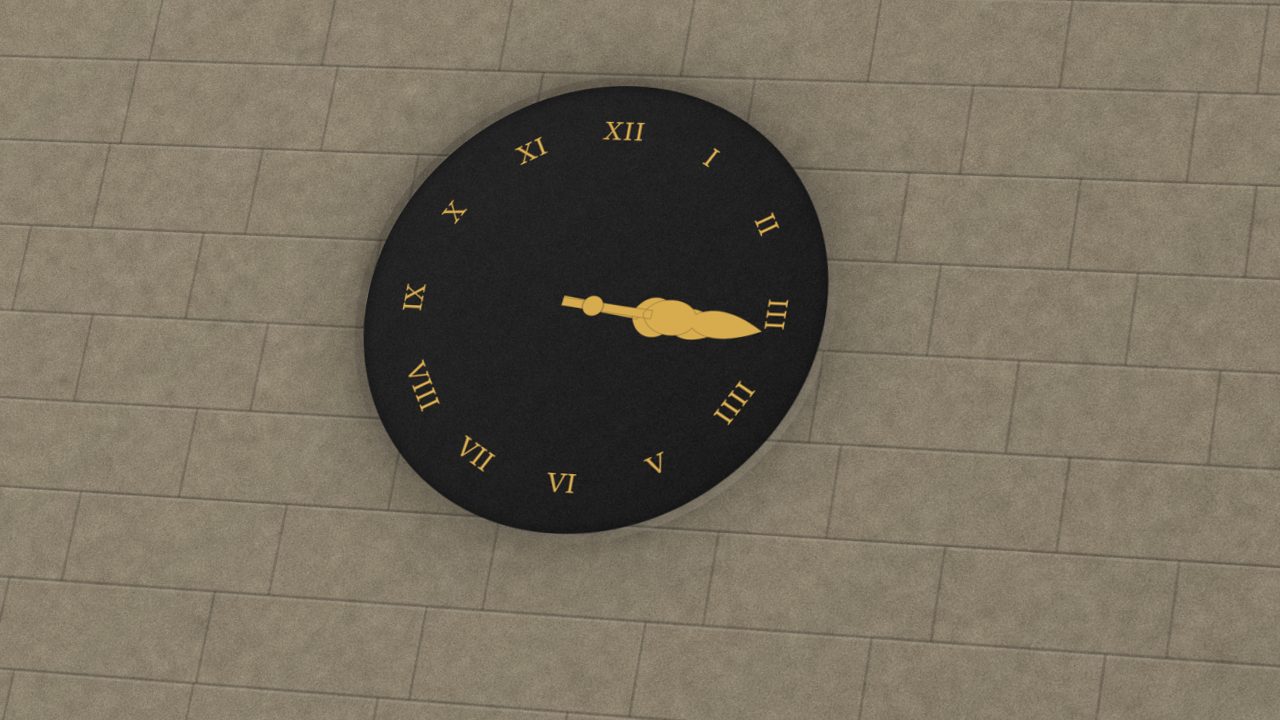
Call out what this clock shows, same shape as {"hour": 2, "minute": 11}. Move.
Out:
{"hour": 3, "minute": 16}
